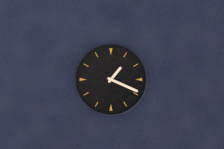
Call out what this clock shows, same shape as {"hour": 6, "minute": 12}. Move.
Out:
{"hour": 1, "minute": 19}
